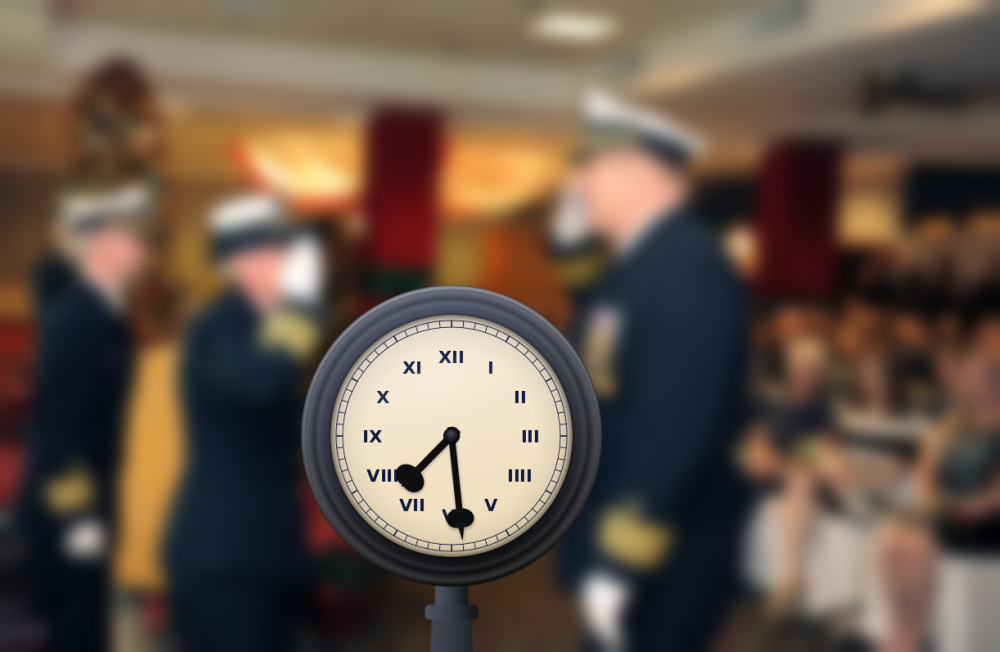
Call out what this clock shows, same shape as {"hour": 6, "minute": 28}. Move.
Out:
{"hour": 7, "minute": 29}
